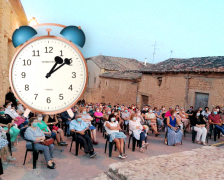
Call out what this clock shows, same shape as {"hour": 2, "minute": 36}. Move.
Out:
{"hour": 1, "minute": 9}
